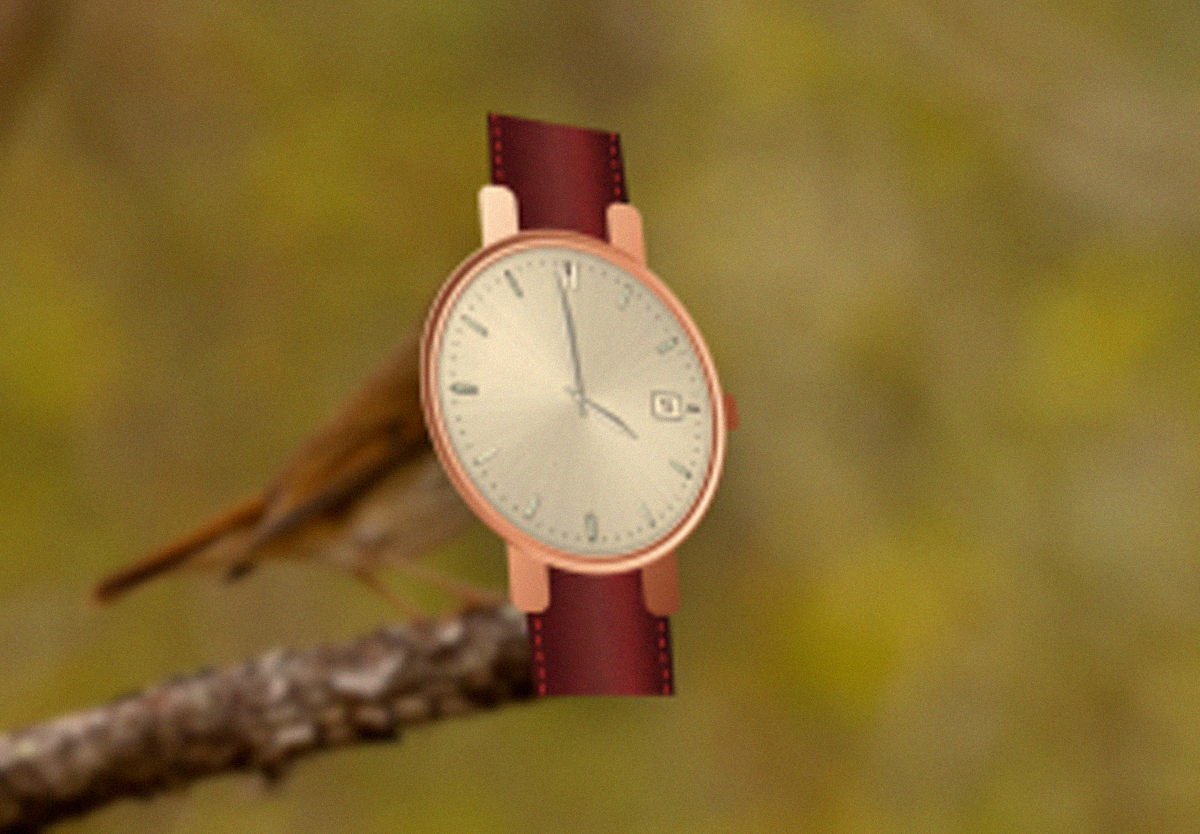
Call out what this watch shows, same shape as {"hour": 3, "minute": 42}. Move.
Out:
{"hour": 3, "minute": 59}
